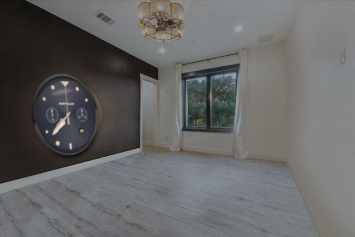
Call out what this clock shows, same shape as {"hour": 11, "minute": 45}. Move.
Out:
{"hour": 7, "minute": 38}
